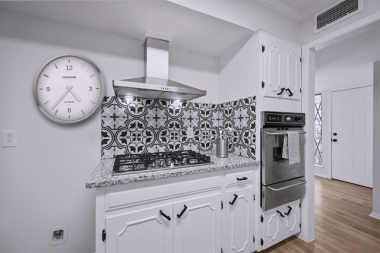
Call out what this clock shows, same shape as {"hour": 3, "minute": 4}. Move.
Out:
{"hour": 4, "minute": 37}
